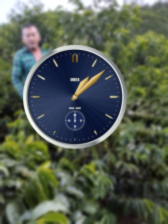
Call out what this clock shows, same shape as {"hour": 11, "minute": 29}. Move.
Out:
{"hour": 1, "minute": 8}
